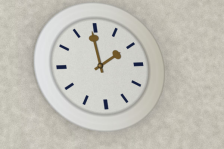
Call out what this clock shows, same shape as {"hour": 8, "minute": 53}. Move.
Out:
{"hour": 1, "minute": 59}
